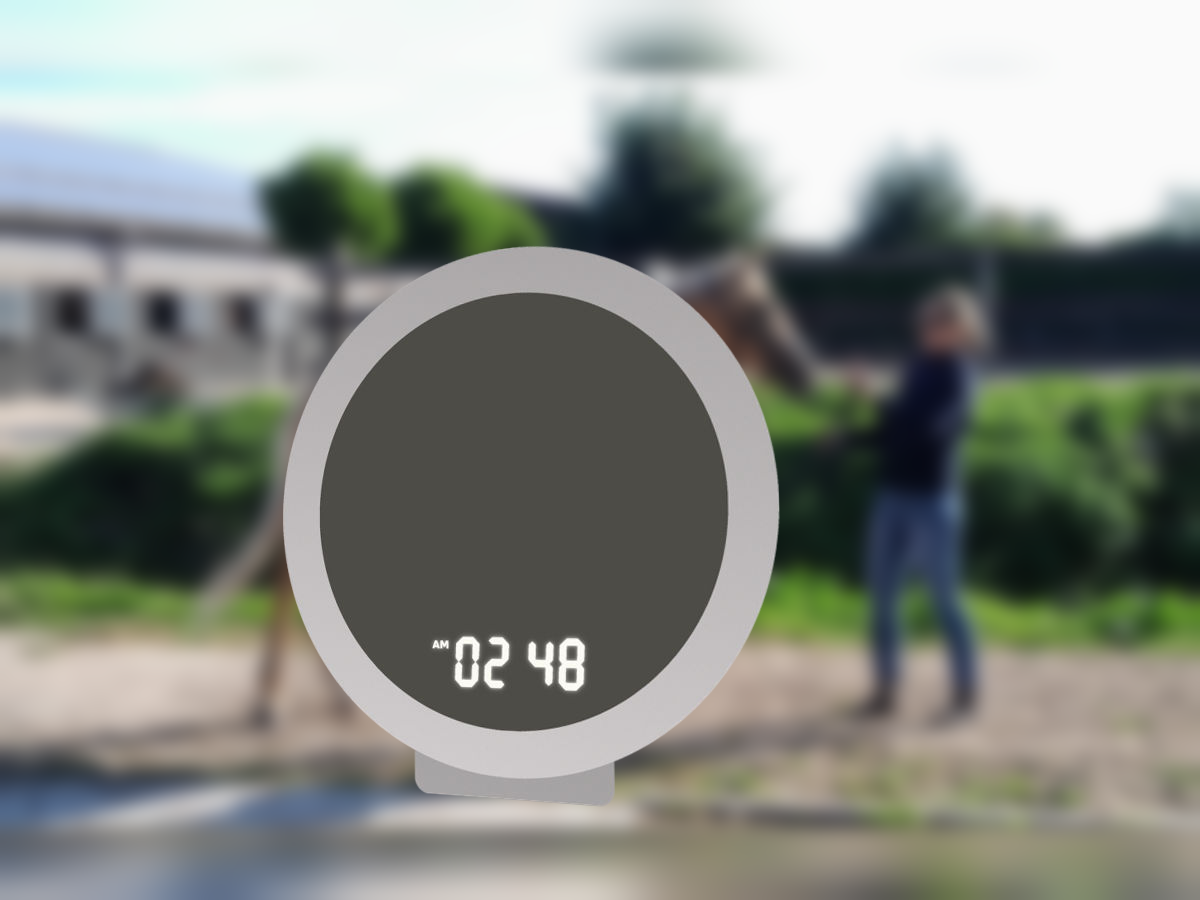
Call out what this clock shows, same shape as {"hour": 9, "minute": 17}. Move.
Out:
{"hour": 2, "minute": 48}
